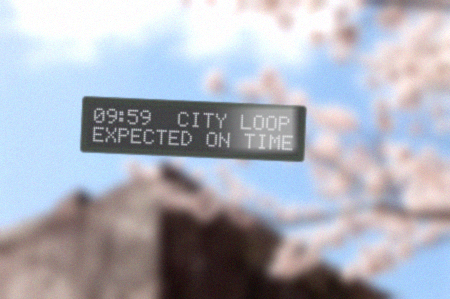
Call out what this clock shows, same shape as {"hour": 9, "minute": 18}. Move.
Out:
{"hour": 9, "minute": 59}
